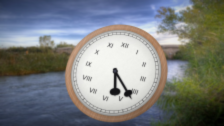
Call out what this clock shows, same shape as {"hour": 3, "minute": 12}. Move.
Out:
{"hour": 5, "minute": 22}
